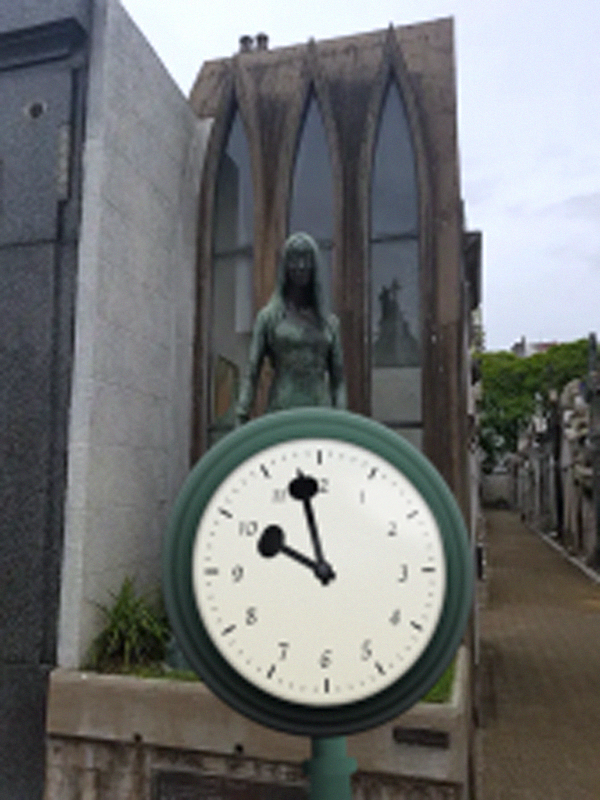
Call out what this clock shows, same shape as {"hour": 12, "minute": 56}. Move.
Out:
{"hour": 9, "minute": 58}
